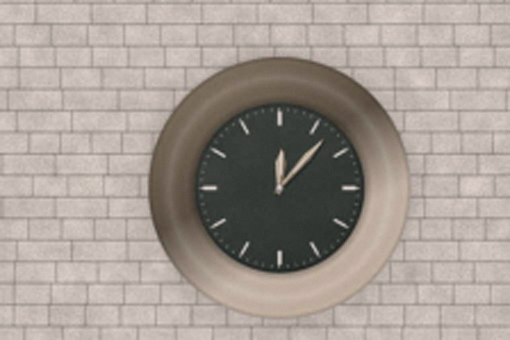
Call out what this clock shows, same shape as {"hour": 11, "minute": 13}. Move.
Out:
{"hour": 12, "minute": 7}
